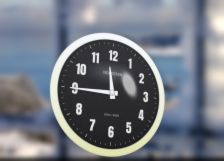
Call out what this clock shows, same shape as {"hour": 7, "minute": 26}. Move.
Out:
{"hour": 11, "minute": 45}
